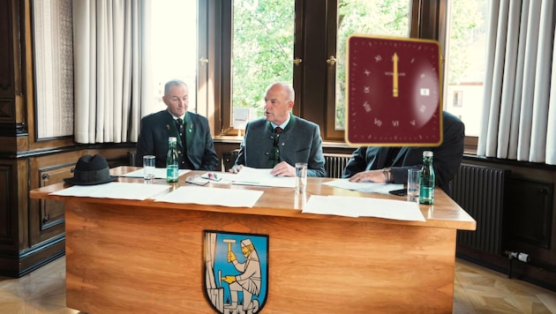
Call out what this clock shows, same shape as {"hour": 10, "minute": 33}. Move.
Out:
{"hour": 12, "minute": 0}
